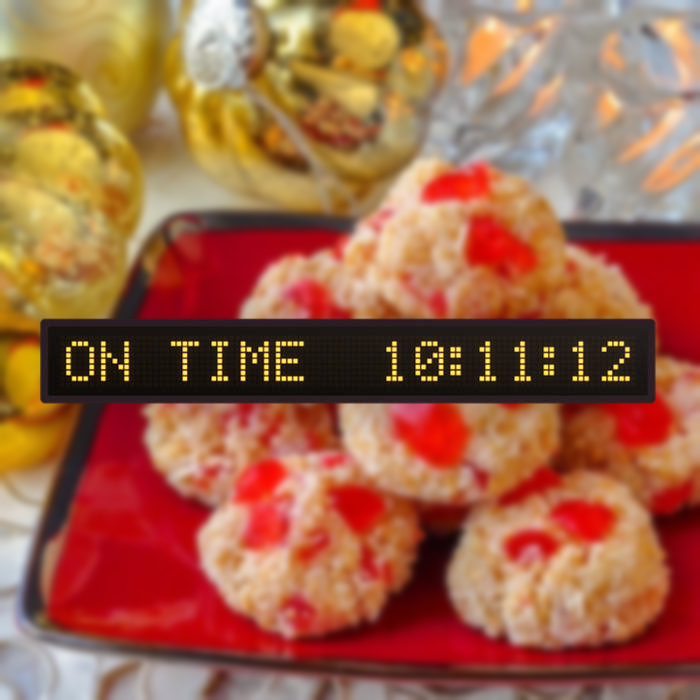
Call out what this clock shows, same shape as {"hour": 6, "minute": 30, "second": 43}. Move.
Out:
{"hour": 10, "minute": 11, "second": 12}
